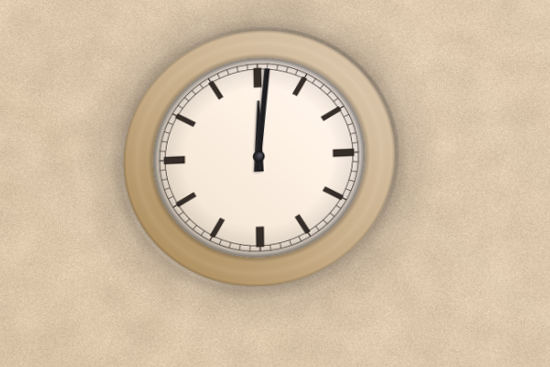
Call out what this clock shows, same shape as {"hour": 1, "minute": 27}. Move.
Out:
{"hour": 12, "minute": 1}
